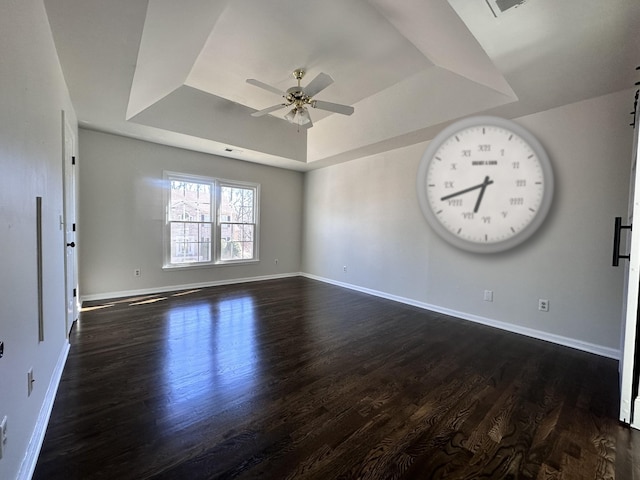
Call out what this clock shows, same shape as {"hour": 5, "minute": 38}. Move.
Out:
{"hour": 6, "minute": 42}
